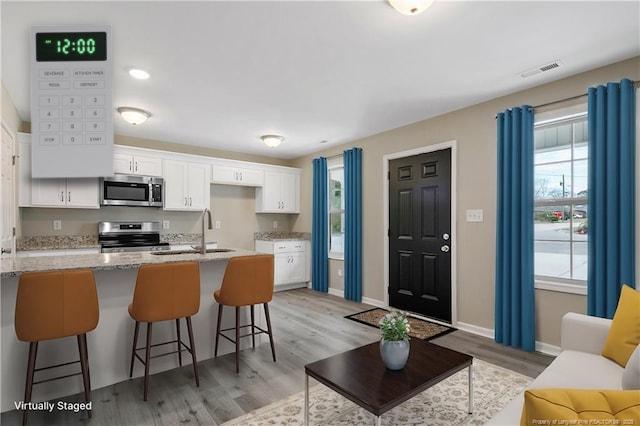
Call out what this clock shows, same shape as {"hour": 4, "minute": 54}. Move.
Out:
{"hour": 12, "minute": 0}
